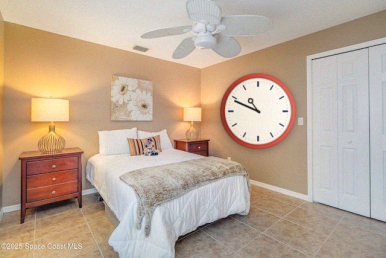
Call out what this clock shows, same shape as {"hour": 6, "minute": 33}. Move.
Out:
{"hour": 10, "minute": 49}
